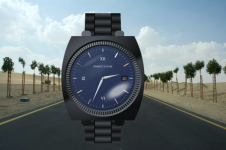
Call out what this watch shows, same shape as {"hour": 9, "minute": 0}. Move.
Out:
{"hour": 2, "minute": 34}
